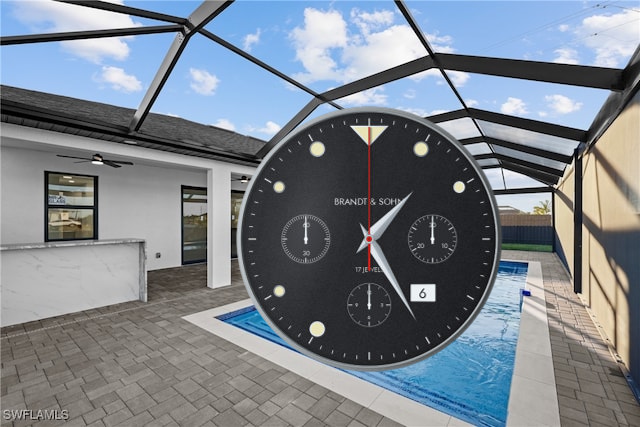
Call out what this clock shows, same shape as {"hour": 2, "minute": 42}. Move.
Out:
{"hour": 1, "minute": 25}
